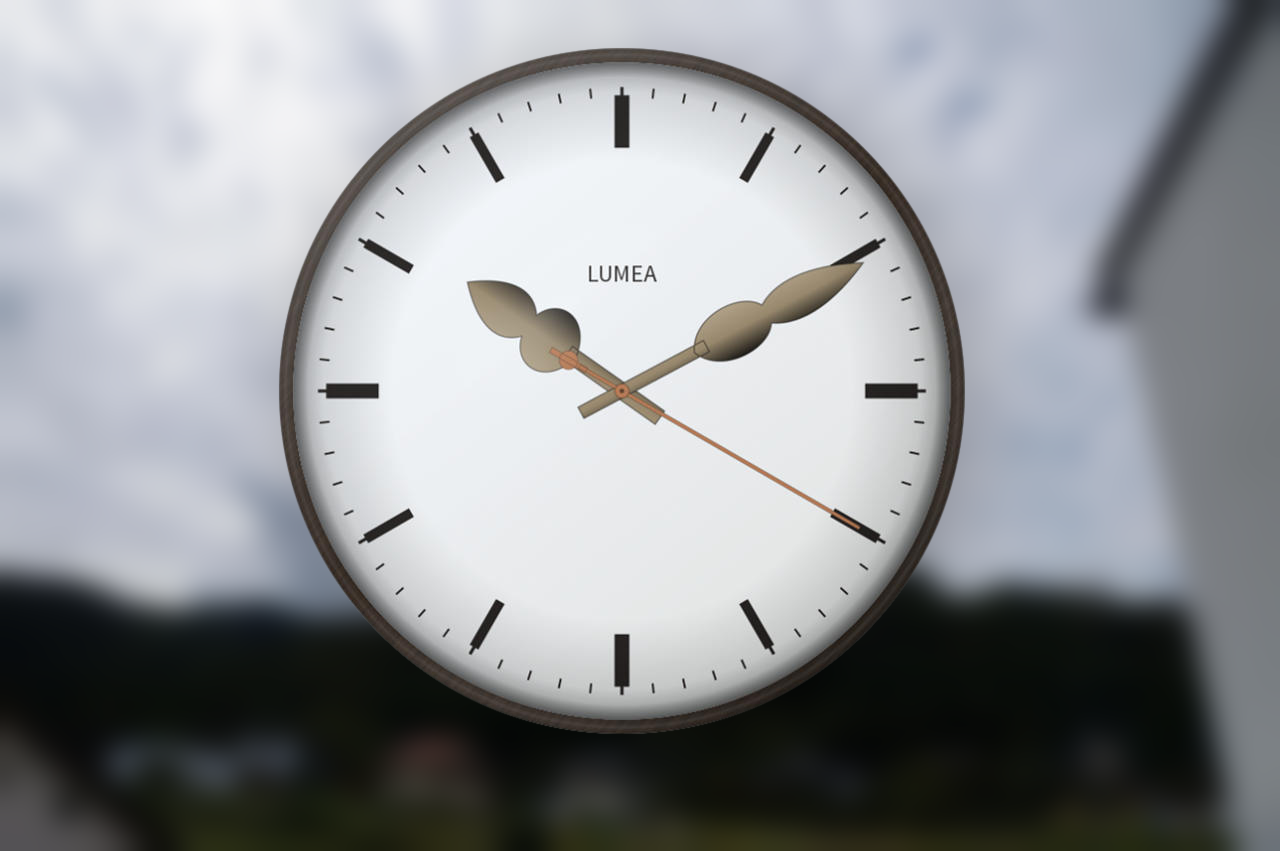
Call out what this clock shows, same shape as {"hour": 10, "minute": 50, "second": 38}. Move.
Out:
{"hour": 10, "minute": 10, "second": 20}
